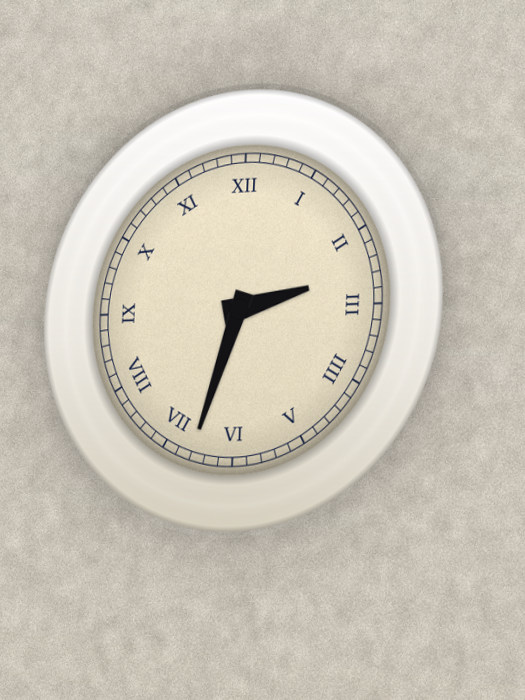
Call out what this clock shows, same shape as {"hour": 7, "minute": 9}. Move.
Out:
{"hour": 2, "minute": 33}
